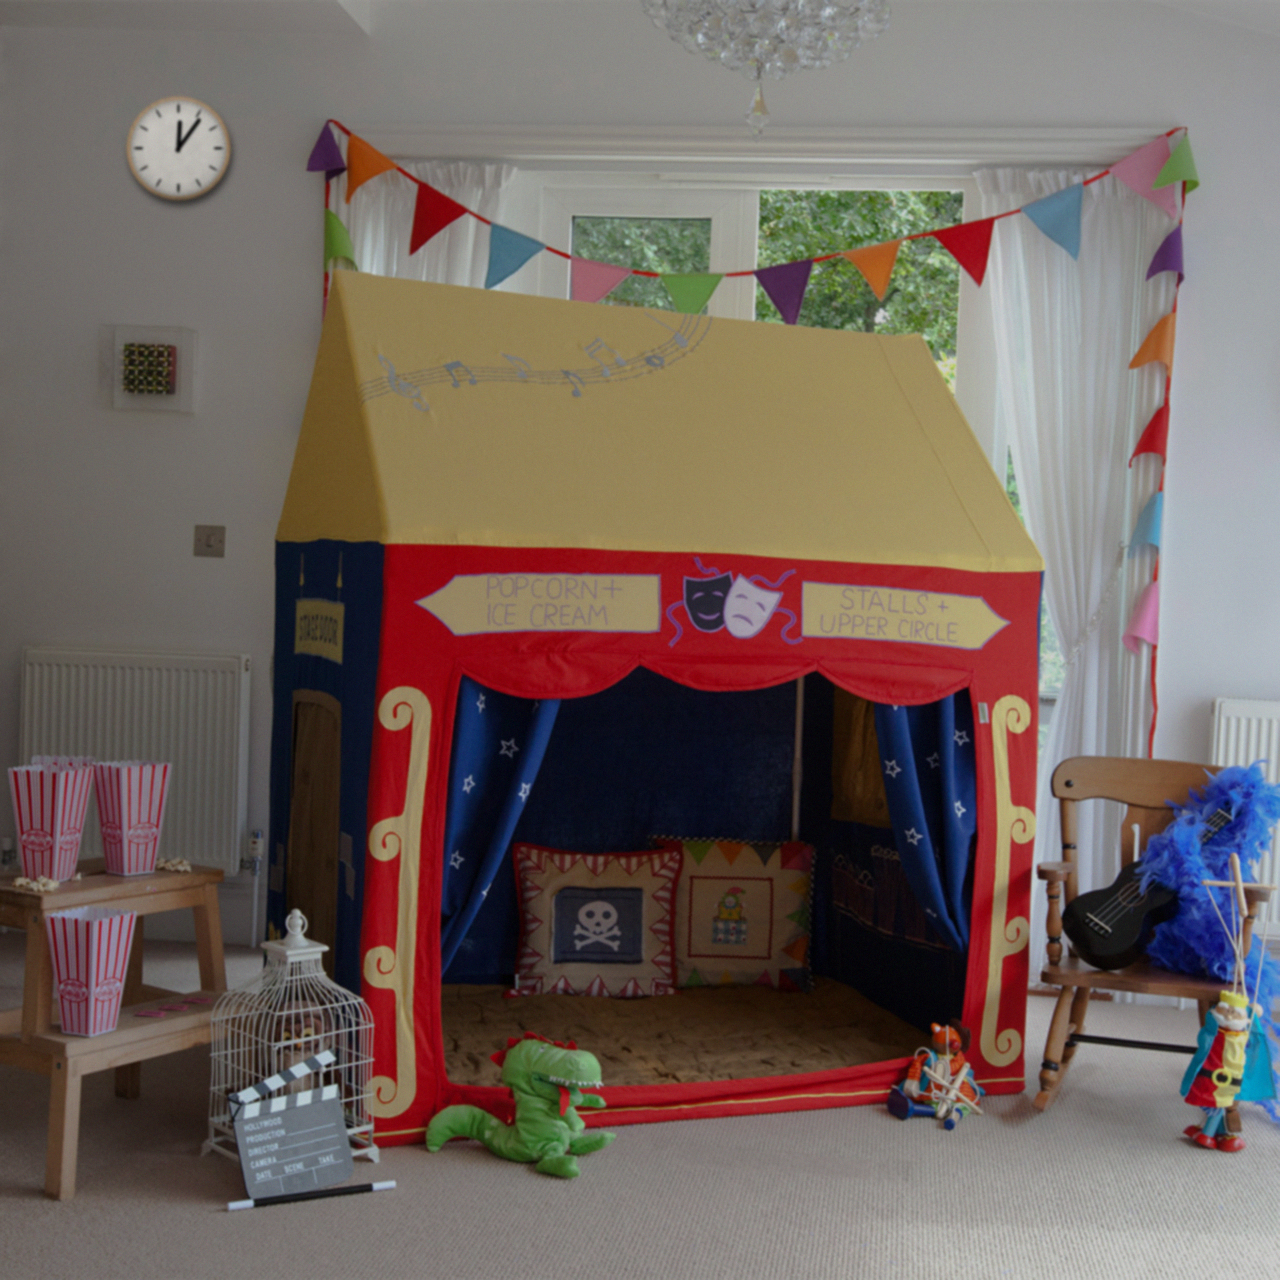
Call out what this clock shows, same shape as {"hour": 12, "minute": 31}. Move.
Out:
{"hour": 12, "minute": 6}
